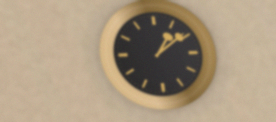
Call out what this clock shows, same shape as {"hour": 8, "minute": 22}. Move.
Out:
{"hour": 1, "minute": 9}
